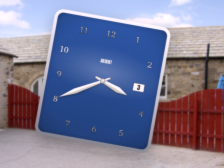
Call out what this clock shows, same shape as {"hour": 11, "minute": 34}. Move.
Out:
{"hour": 3, "minute": 40}
